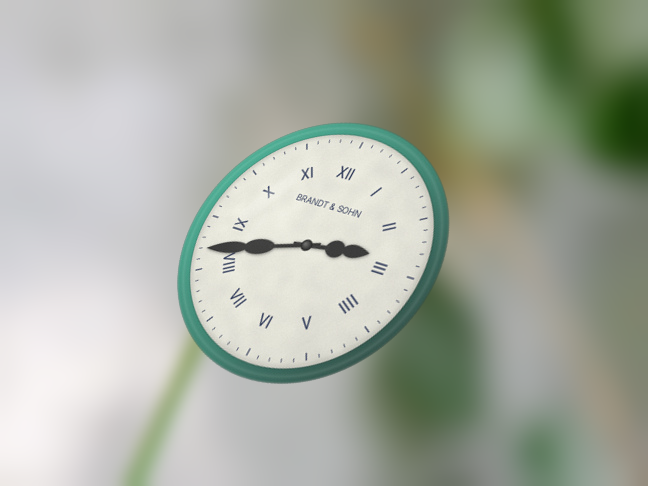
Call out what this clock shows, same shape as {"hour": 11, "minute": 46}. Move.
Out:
{"hour": 2, "minute": 42}
